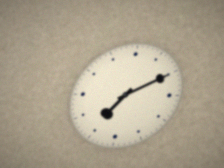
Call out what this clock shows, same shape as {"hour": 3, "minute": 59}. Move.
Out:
{"hour": 7, "minute": 10}
